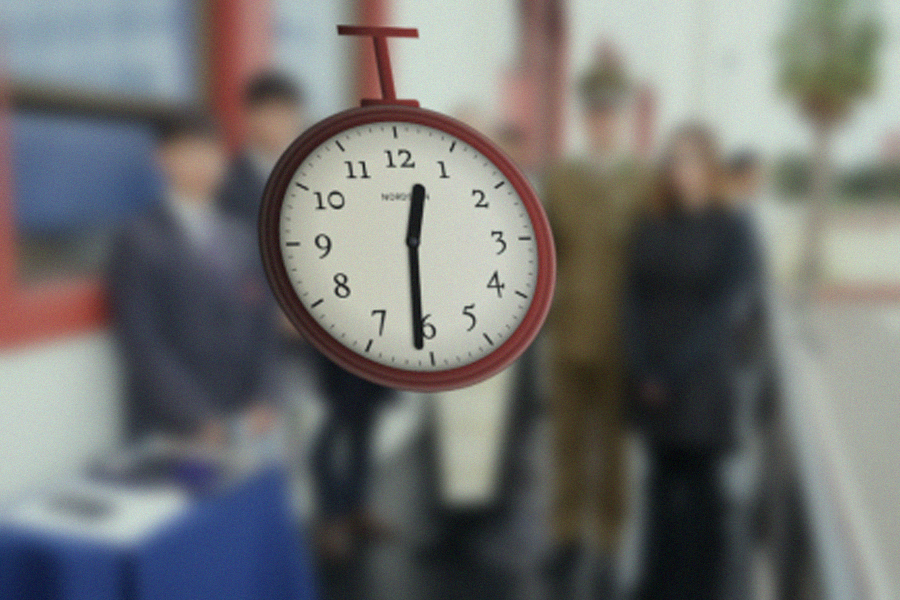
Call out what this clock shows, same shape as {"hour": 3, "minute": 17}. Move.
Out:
{"hour": 12, "minute": 31}
